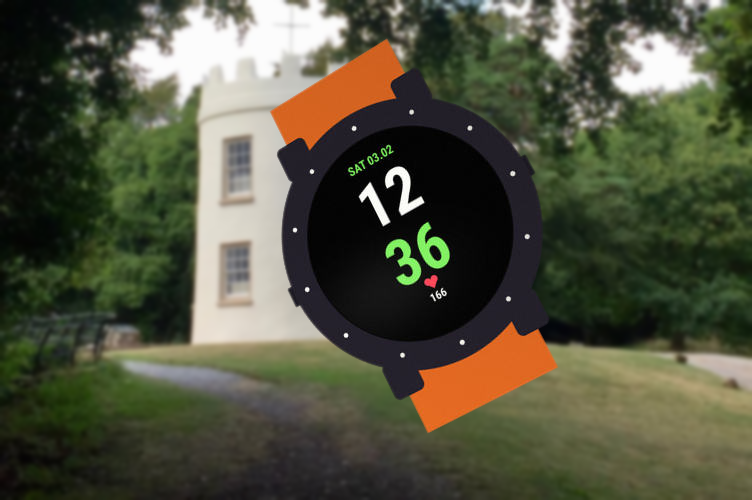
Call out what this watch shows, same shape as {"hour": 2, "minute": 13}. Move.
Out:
{"hour": 12, "minute": 36}
